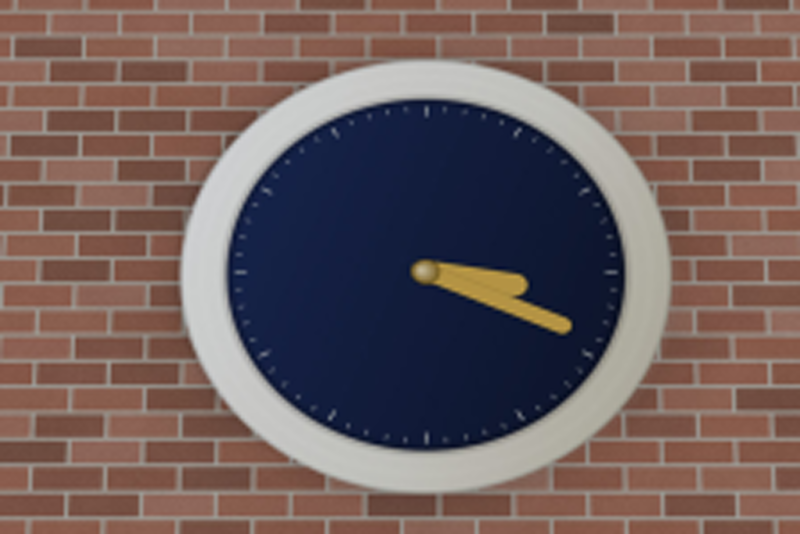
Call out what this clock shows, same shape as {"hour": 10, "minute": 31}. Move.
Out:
{"hour": 3, "minute": 19}
